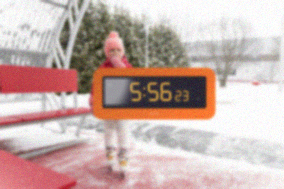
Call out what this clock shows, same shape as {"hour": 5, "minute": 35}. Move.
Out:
{"hour": 5, "minute": 56}
